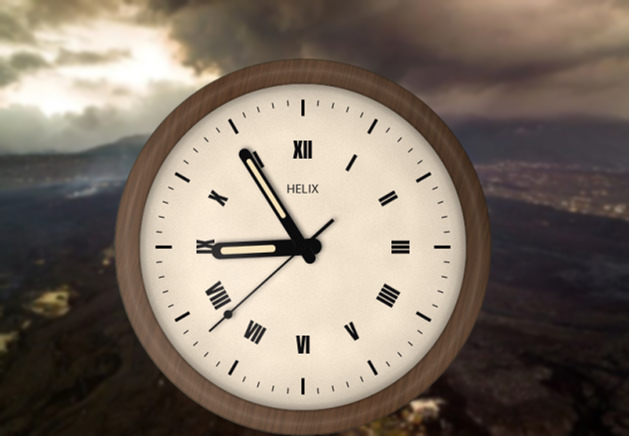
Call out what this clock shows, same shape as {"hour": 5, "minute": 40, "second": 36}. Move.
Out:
{"hour": 8, "minute": 54, "second": 38}
